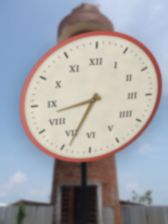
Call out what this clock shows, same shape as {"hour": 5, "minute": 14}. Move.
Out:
{"hour": 8, "minute": 34}
